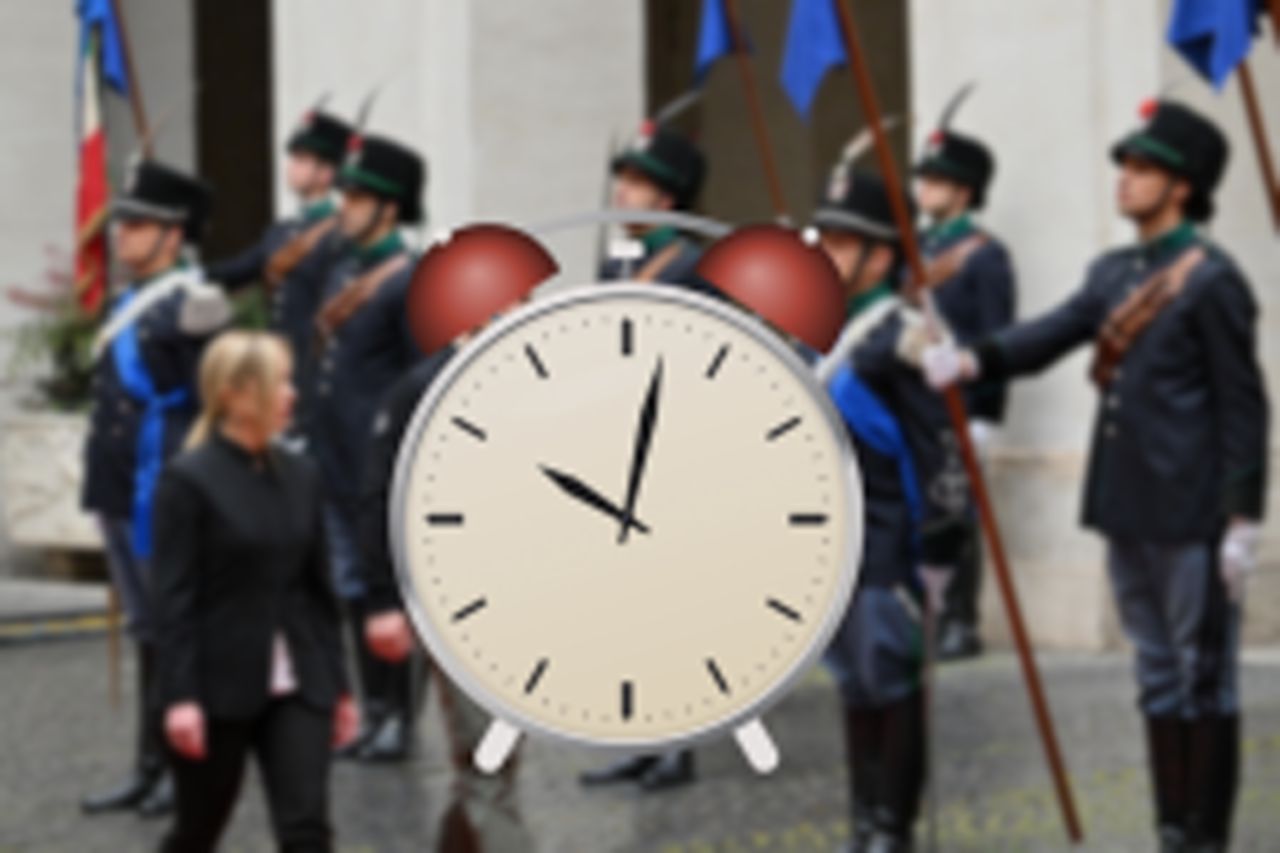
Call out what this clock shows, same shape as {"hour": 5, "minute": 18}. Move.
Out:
{"hour": 10, "minute": 2}
